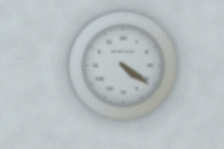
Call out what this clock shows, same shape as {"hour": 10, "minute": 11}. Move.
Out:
{"hour": 4, "minute": 21}
